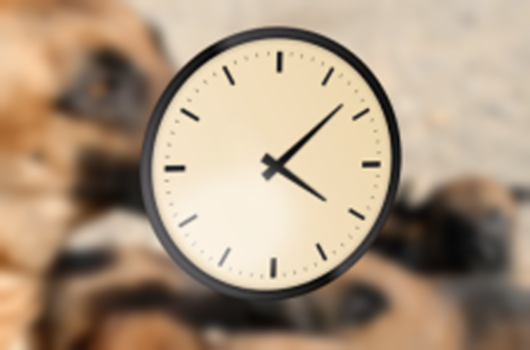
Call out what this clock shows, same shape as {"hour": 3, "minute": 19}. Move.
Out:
{"hour": 4, "minute": 8}
